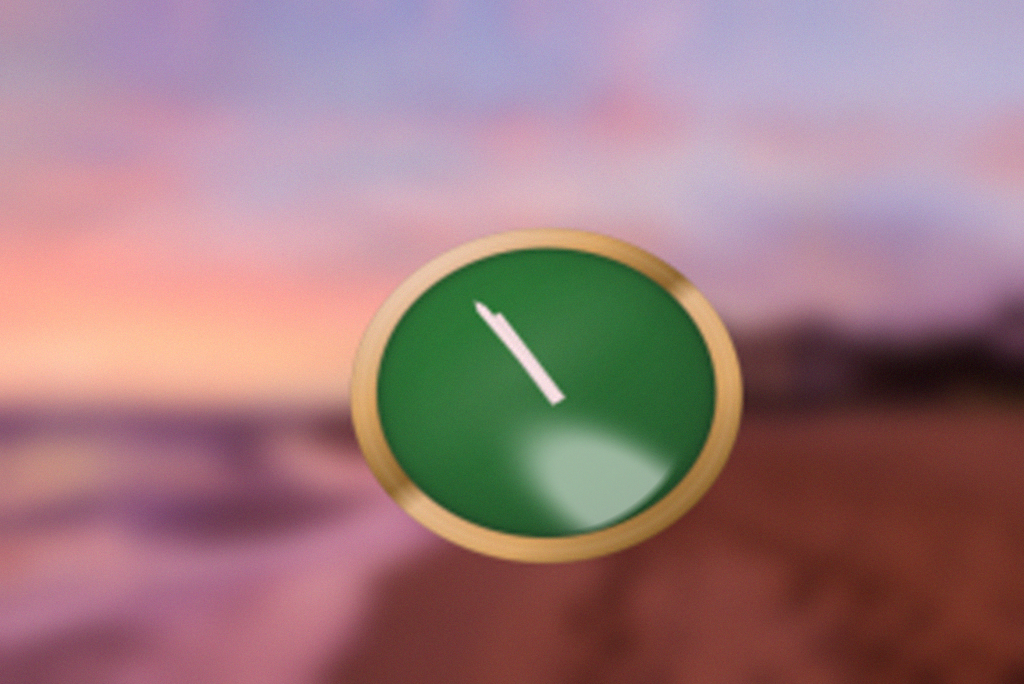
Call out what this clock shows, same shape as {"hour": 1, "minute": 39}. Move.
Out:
{"hour": 10, "minute": 54}
